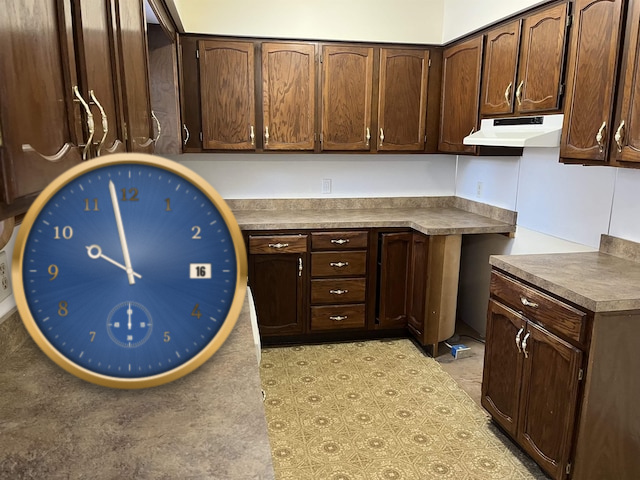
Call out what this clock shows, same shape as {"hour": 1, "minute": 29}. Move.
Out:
{"hour": 9, "minute": 58}
